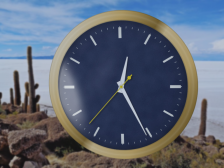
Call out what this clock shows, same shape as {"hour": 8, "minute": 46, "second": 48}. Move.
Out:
{"hour": 12, "minute": 25, "second": 37}
